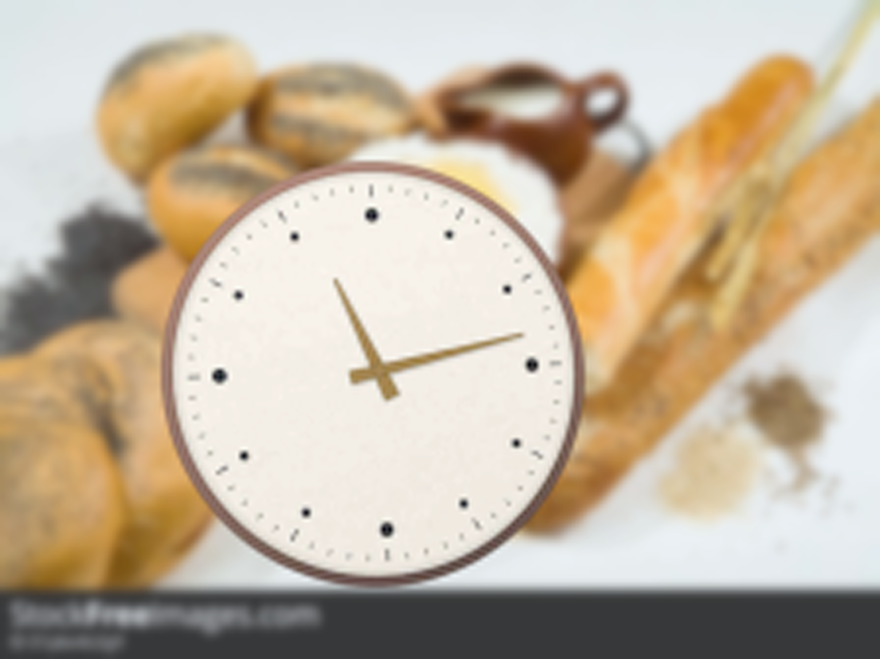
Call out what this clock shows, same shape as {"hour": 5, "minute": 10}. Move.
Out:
{"hour": 11, "minute": 13}
